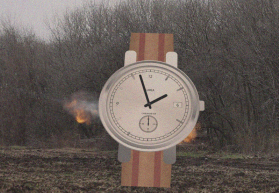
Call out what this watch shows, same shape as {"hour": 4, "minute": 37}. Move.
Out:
{"hour": 1, "minute": 57}
